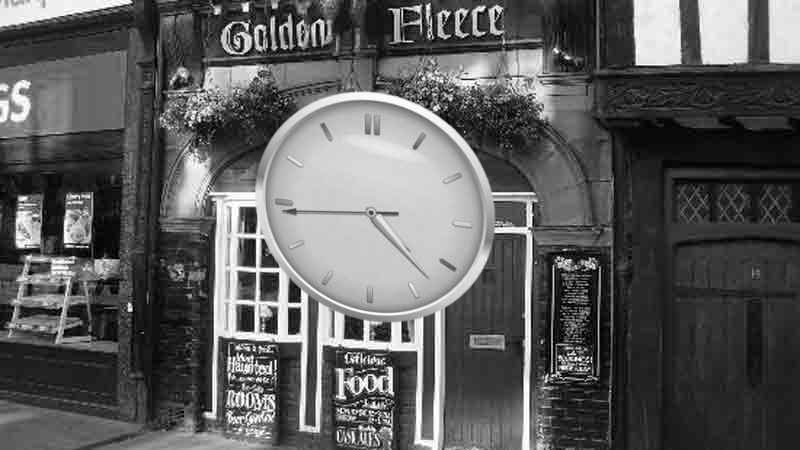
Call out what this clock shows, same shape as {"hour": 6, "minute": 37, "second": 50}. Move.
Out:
{"hour": 4, "minute": 22, "second": 44}
